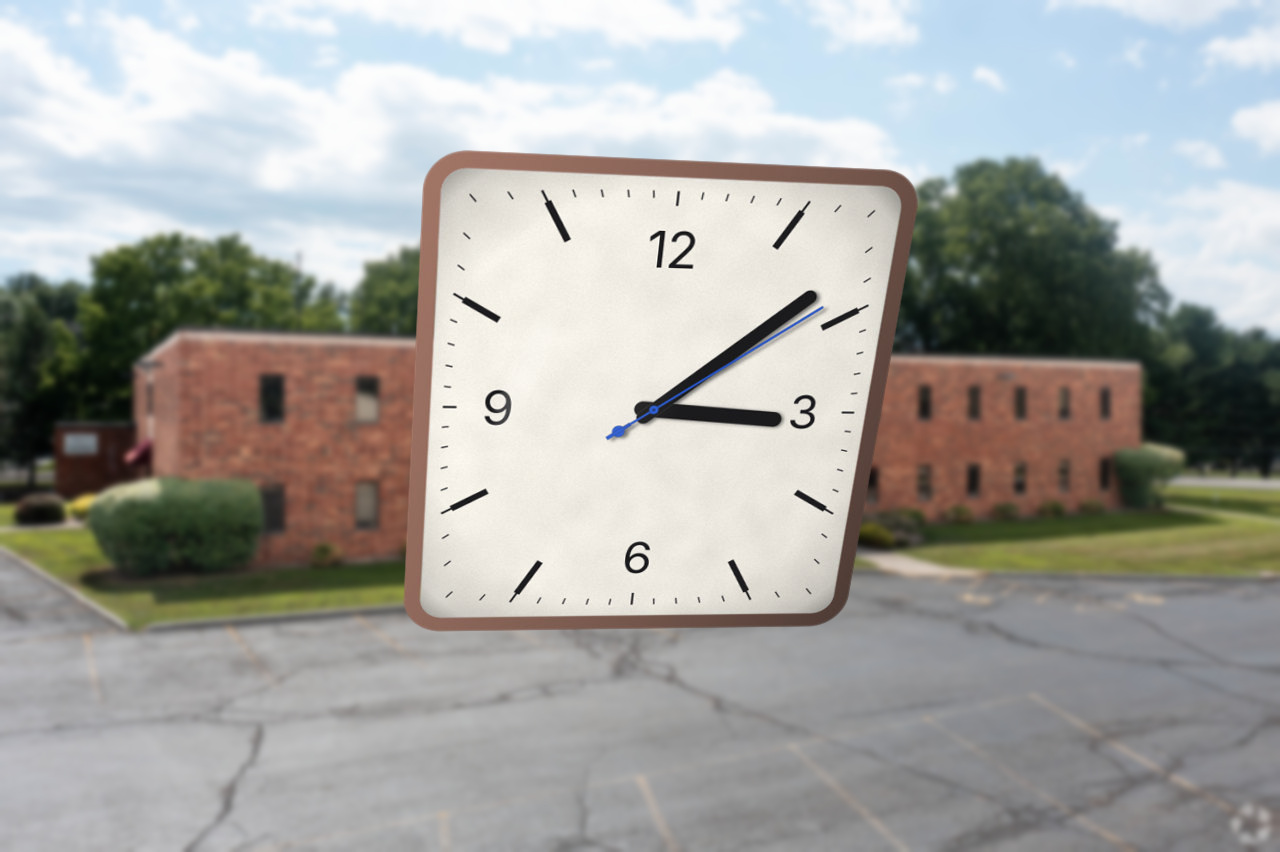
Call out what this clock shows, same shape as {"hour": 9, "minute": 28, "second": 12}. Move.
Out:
{"hour": 3, "minute": 8, "second": 9}
